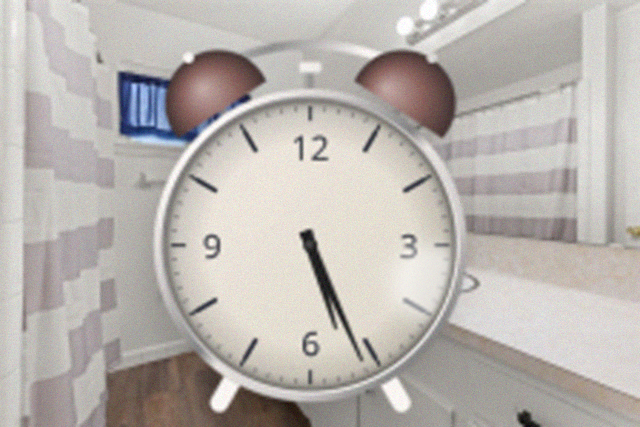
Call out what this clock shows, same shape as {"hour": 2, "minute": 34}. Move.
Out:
{"hour": 5, "minute": 26}
